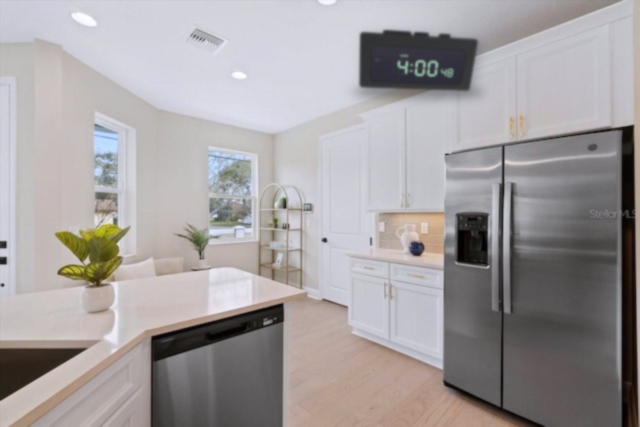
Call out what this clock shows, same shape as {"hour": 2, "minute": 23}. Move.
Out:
{"hour": 4, "minute": 0}
